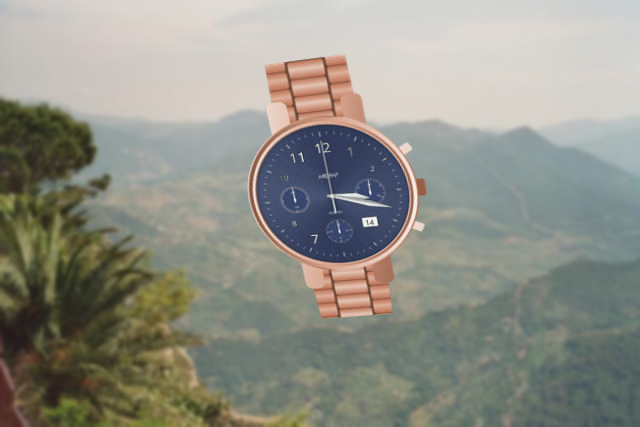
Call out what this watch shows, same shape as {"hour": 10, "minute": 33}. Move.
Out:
{"hour": 3, "minute": 18}
